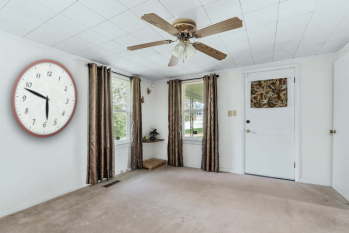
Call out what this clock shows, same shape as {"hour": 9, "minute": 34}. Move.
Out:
{"hour": 5, "minute": 48}
